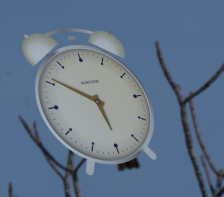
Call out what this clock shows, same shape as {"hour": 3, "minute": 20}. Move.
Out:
{"hour": 5, "minute": 51}
